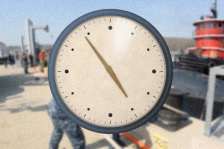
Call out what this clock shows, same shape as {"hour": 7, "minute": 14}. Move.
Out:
{"hour": 4, "minute": 54}
